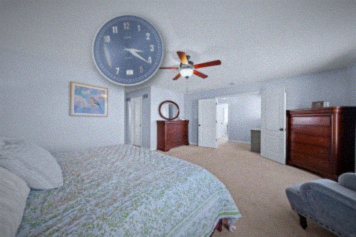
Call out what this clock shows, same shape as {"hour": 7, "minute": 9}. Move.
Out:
{"hour": 3, "minute": 21}
